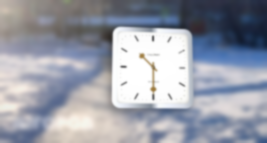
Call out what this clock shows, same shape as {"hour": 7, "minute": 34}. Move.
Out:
{"hour": 10, "minute": 30}
